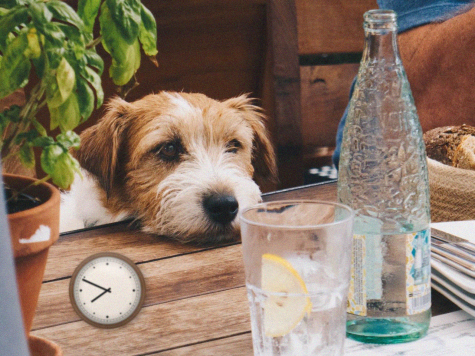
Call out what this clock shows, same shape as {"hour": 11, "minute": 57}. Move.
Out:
{"hour": 7, "minute": 49}
